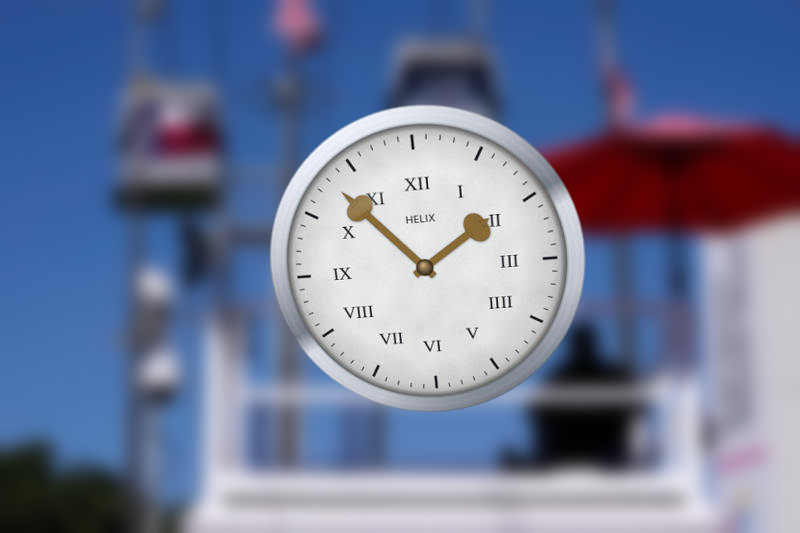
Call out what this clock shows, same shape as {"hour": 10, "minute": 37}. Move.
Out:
{"hour": 1, "minute": 53}
